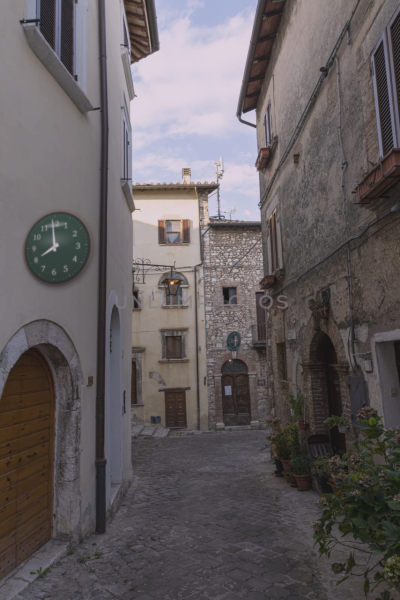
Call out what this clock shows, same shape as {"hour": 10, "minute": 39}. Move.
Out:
{"hour": 7, "minute": 59}
